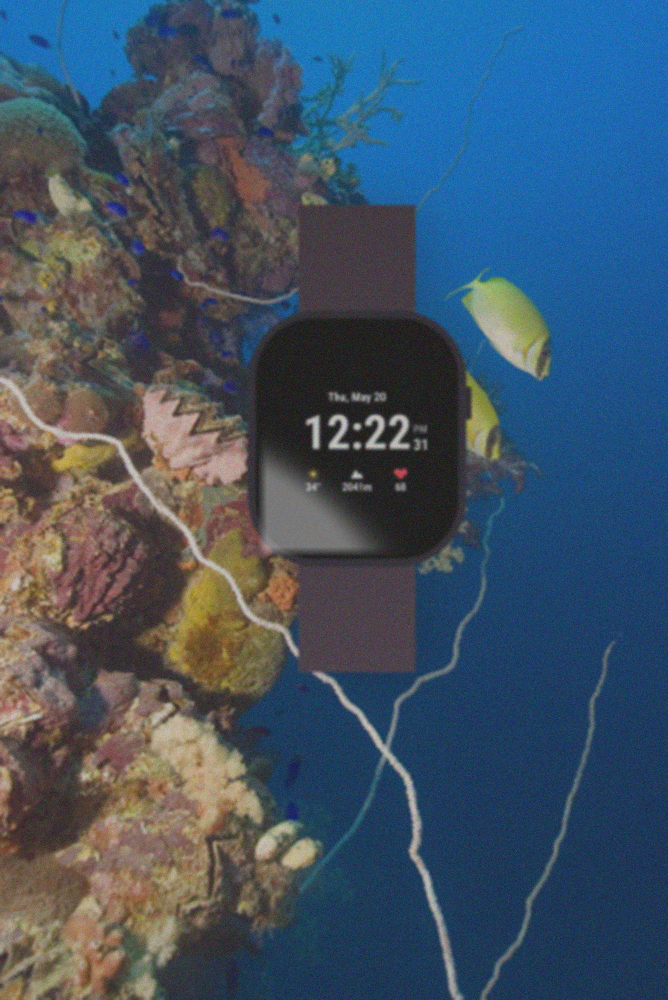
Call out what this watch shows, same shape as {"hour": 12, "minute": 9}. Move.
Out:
{"hour": 12, "minute": 22}
